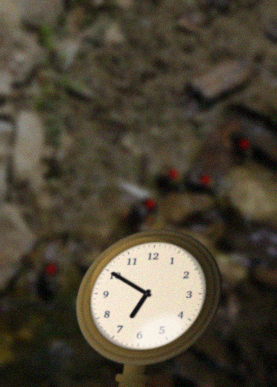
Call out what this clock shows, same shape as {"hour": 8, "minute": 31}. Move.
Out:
{"hour": 6, "minute": 50}
